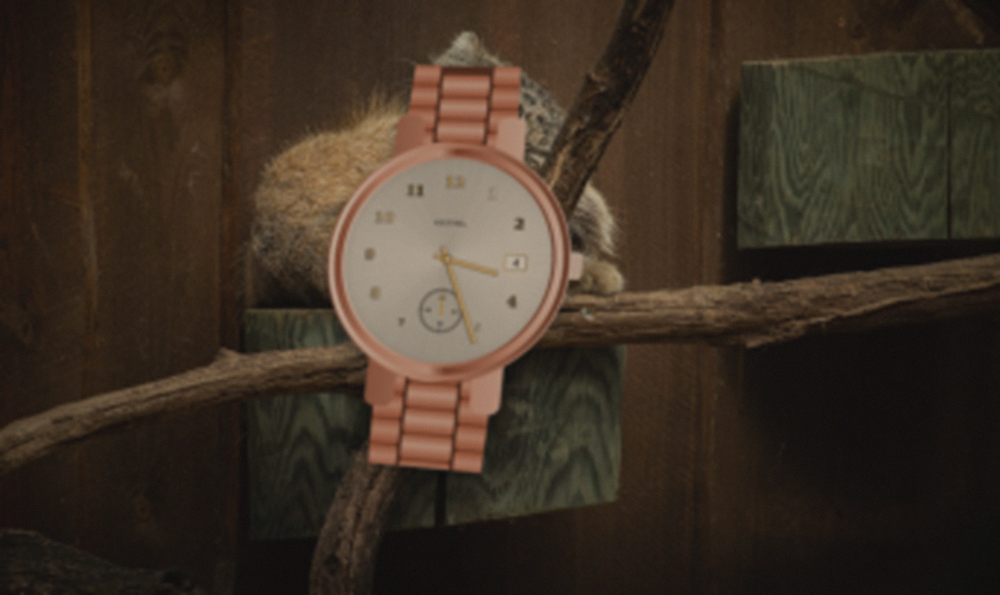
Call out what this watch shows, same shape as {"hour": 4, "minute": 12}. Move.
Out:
{"hour": 3, "minute": 26}
